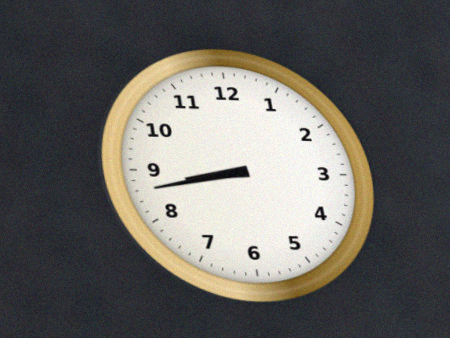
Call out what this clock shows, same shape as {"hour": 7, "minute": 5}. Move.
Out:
{"hour": 8, "minute": 43}
